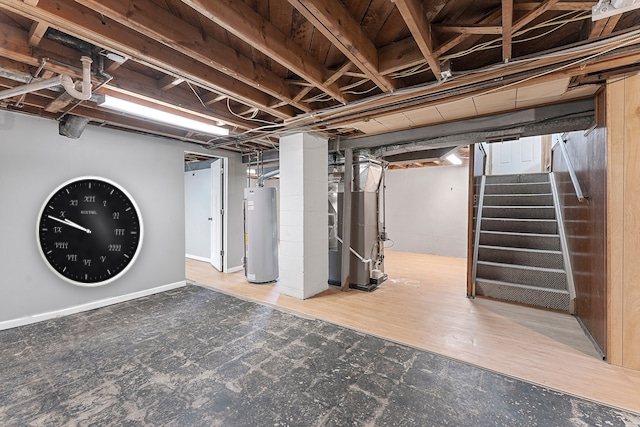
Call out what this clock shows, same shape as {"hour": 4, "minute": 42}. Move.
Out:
{"hour": 9, "minute": 48}
